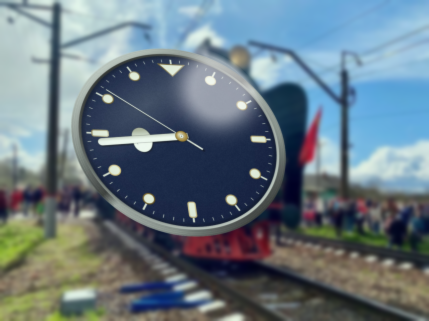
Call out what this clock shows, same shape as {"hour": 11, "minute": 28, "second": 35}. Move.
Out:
{"hour": 8, "minute": 43, "second": 51}
